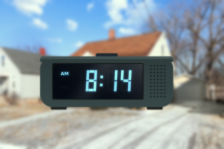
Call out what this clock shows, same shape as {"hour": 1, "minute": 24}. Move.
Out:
{"hour": 8, "minute": 14}
